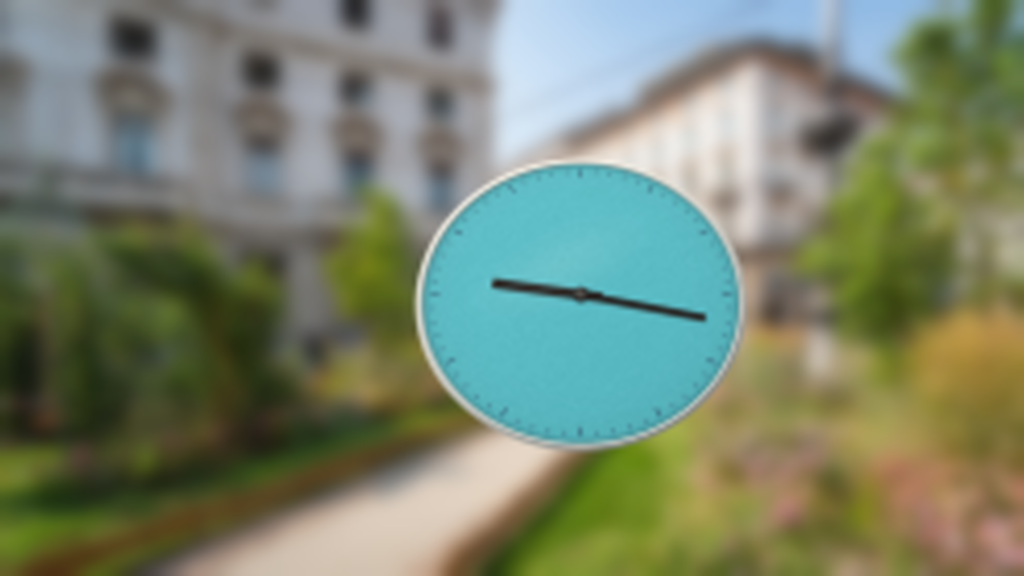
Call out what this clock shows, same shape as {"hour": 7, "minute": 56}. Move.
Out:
{"hour": 9, "minute": 17}
